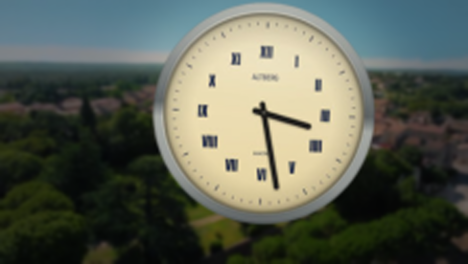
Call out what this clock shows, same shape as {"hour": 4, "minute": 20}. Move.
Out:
{"hour": 3, "minute": 28}
